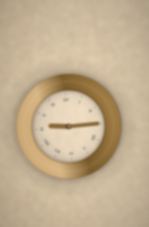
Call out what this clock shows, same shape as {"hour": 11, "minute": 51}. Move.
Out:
{"hour": 9, "minute": 15}
